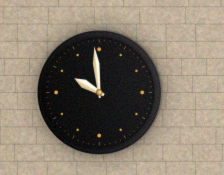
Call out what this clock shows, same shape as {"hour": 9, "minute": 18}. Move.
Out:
{"hour": 9, "minute": 59}
